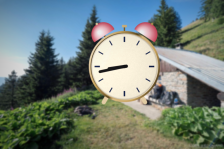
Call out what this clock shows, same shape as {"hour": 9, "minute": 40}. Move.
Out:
{"hour": 8, "minute": 43}
